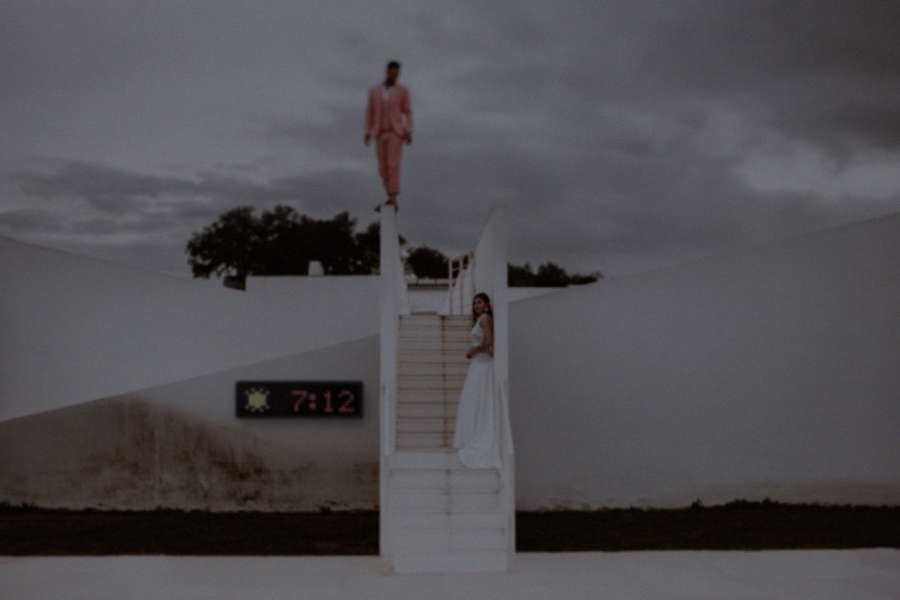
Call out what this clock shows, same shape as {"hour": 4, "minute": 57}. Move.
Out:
{"hour": 7, "minute": 12}
